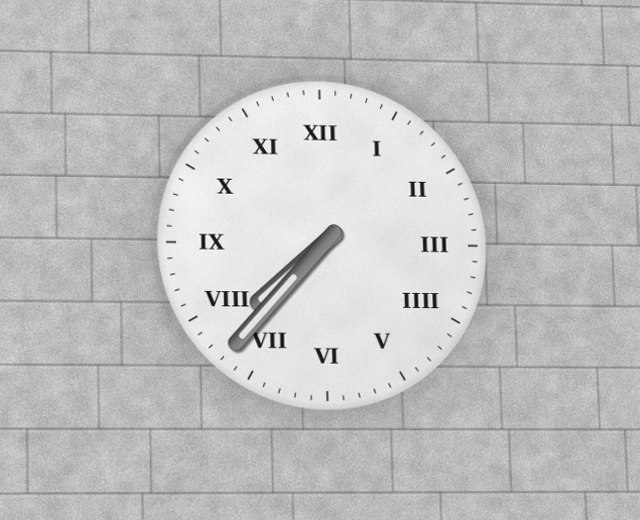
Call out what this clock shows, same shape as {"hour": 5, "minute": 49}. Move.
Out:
{"hour": 7, "minute": 37}
